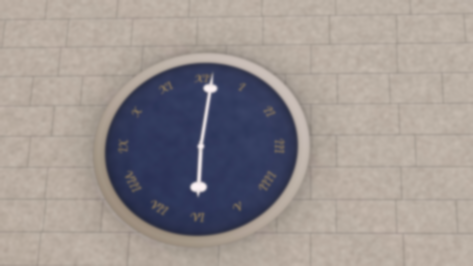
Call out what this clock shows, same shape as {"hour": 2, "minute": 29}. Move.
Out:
{"hour": 6, "minute": 1}
